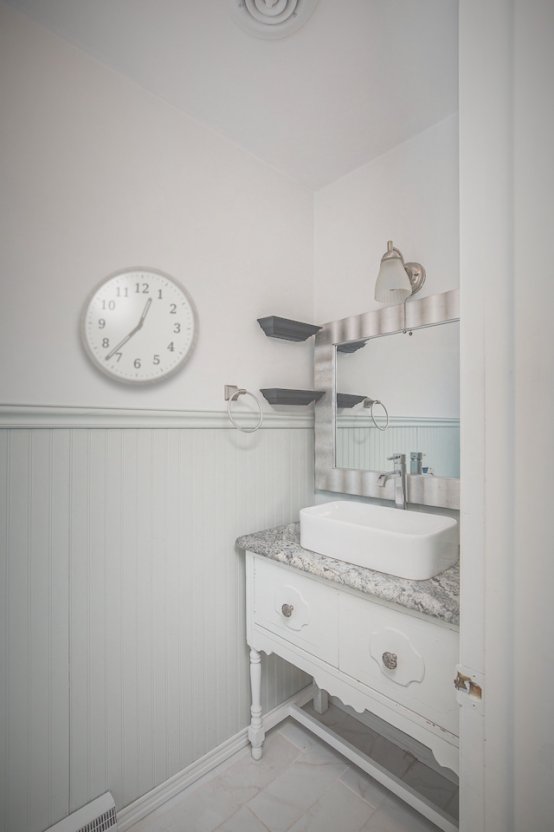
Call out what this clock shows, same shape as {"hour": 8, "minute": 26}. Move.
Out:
{"hour": 12, "minute": 37}
